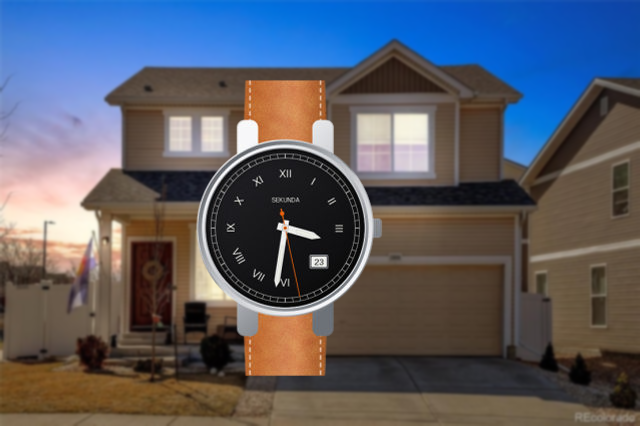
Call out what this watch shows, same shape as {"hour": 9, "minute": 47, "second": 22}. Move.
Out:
{"hour": 3, "minute": 31, "second": 28}
